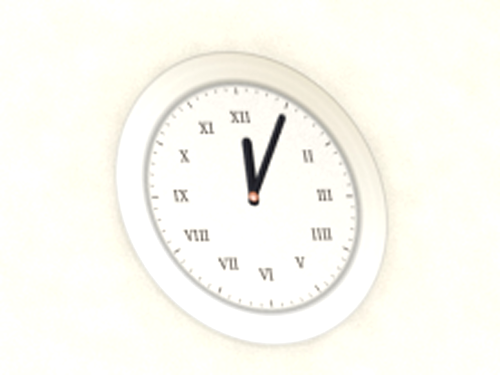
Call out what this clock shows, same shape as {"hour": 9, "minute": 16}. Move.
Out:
{"hour": 12, "minute": 5}
